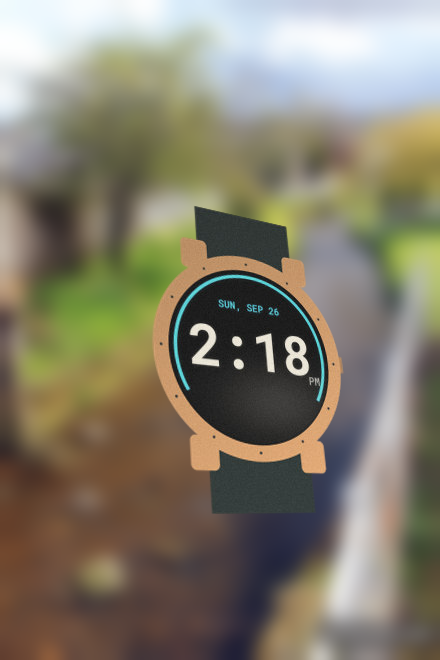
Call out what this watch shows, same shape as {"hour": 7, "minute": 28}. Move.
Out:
{"hour": 2, "minute": 18}
